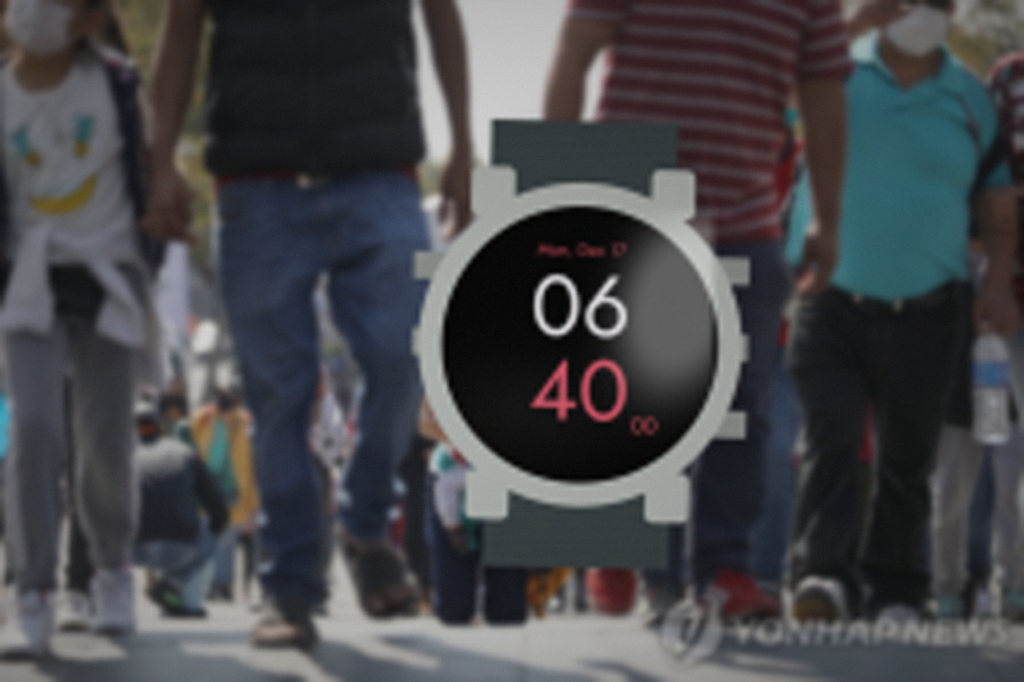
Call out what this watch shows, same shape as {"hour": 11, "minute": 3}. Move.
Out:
{"hour": 6, "minute": 40}
